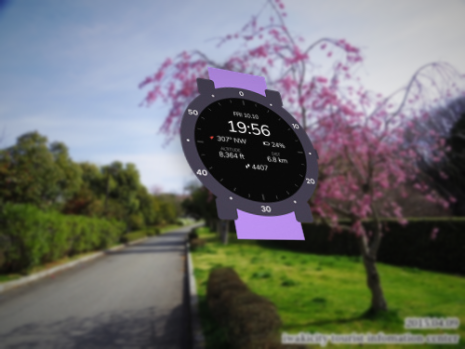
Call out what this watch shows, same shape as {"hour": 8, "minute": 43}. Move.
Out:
{"hour": 19, "minute": 56}
